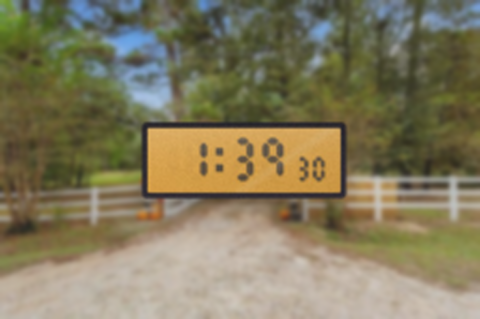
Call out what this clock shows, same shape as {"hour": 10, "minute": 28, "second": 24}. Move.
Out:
{"hour": 1, "minute": 39, "second": 30}
